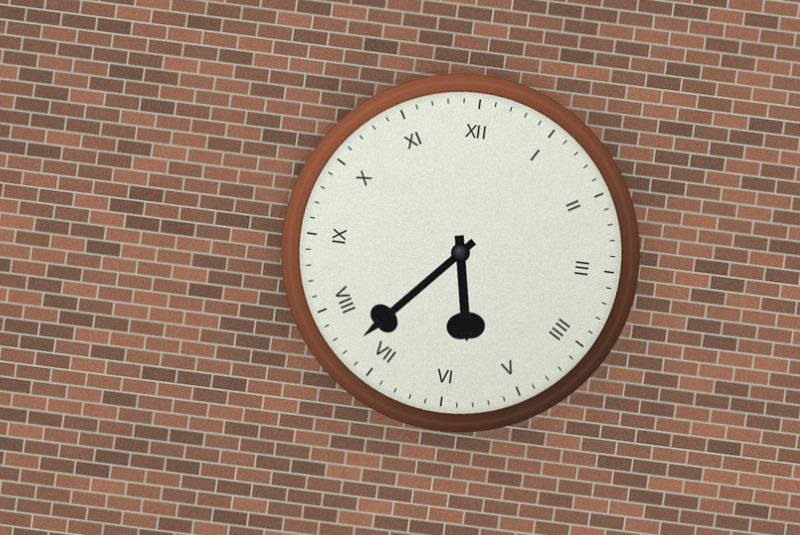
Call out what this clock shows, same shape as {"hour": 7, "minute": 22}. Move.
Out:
{"hour": 5, "minute": 37}
